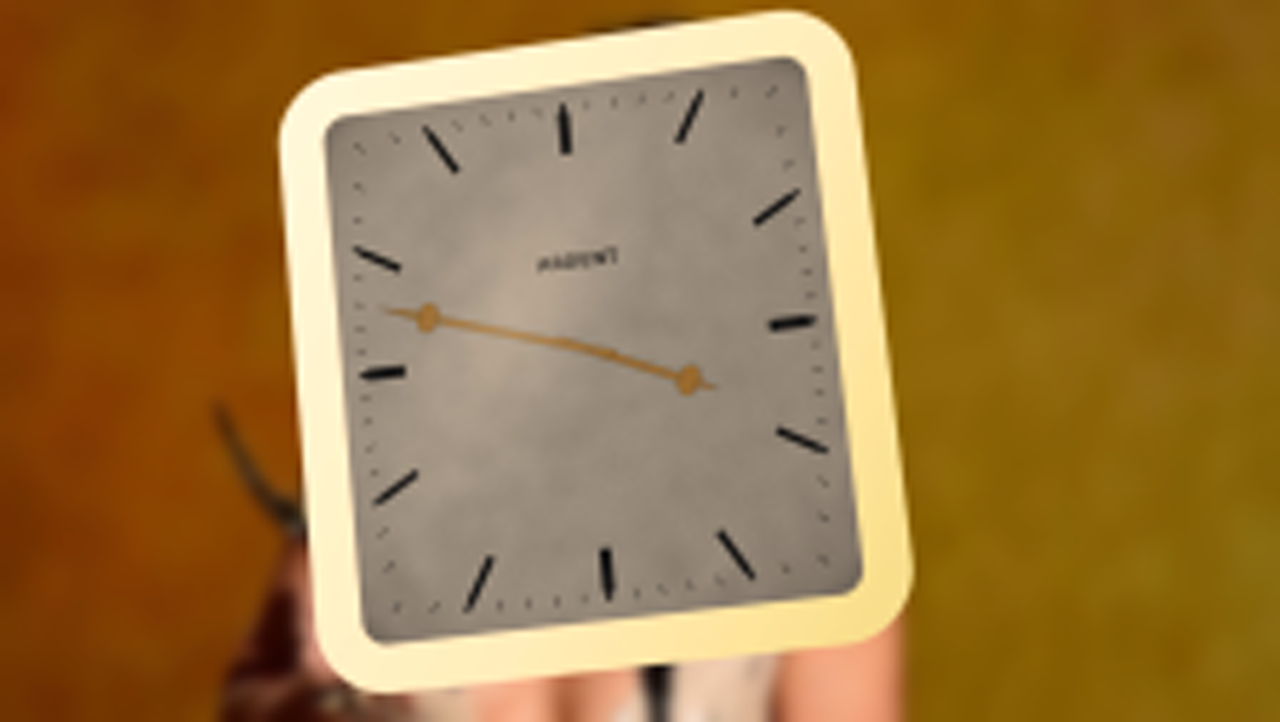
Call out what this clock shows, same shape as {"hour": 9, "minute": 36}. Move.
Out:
{"hour": 3, "minute": 48}
